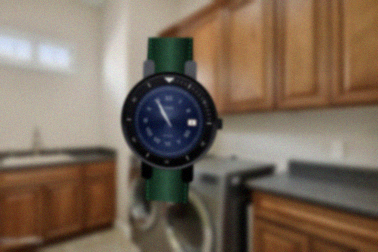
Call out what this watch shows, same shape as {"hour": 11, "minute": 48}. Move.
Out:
{"hour": 10, "minute": 55}
